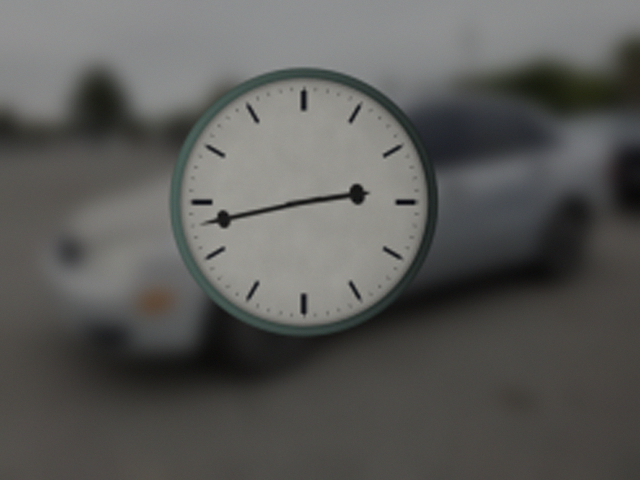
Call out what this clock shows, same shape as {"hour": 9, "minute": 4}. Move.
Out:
{"hour": 2, "minute": 43}
